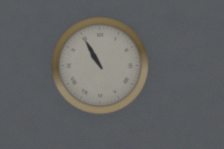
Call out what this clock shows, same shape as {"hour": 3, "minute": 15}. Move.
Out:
{"hour": 10, "minute": 55}
